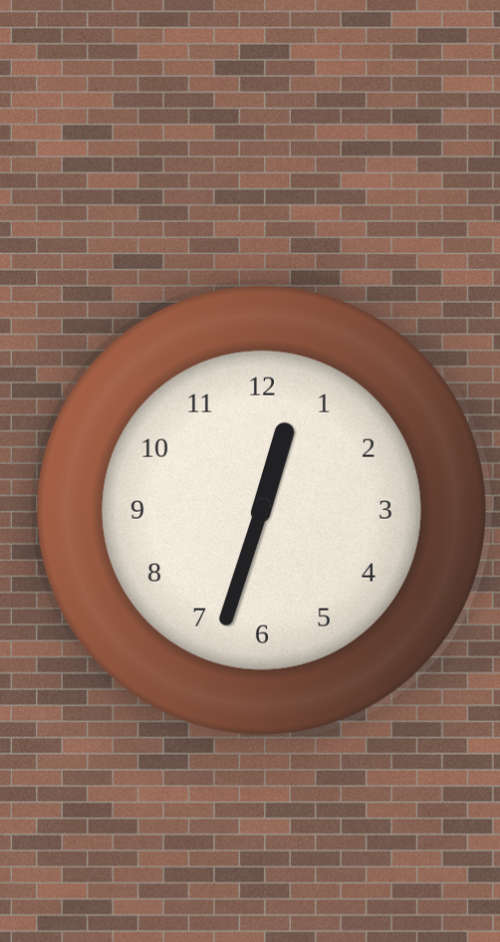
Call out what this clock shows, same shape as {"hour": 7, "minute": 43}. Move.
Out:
{"hour": 12, "minute": 33}
